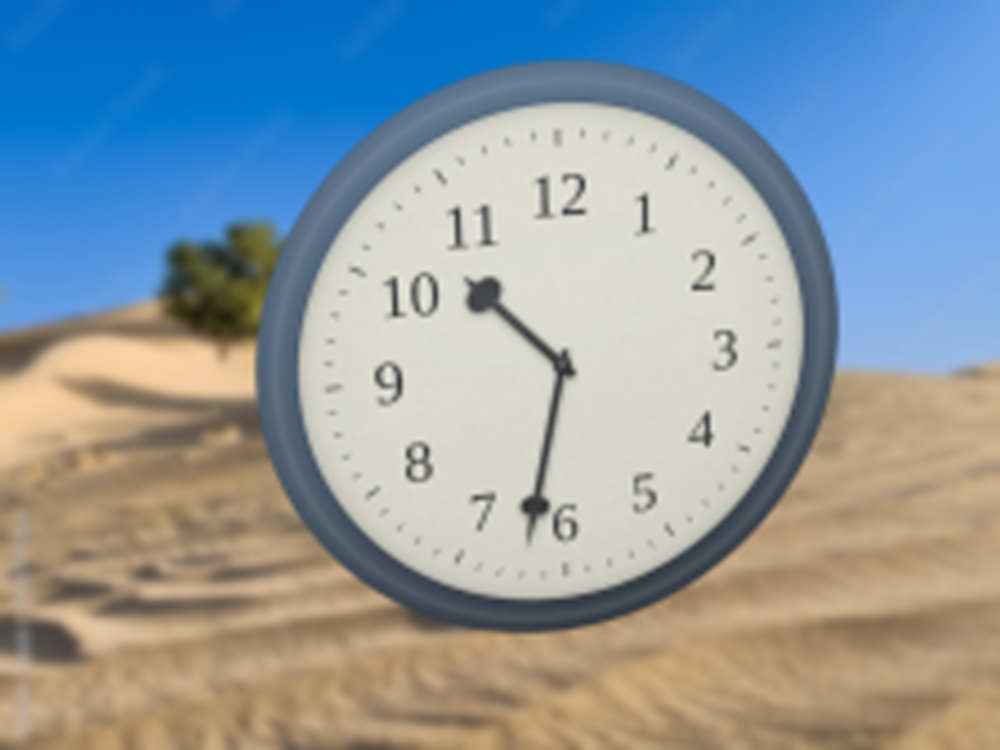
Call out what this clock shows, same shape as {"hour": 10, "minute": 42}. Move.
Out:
{"hour": 10, "minute": 32}
